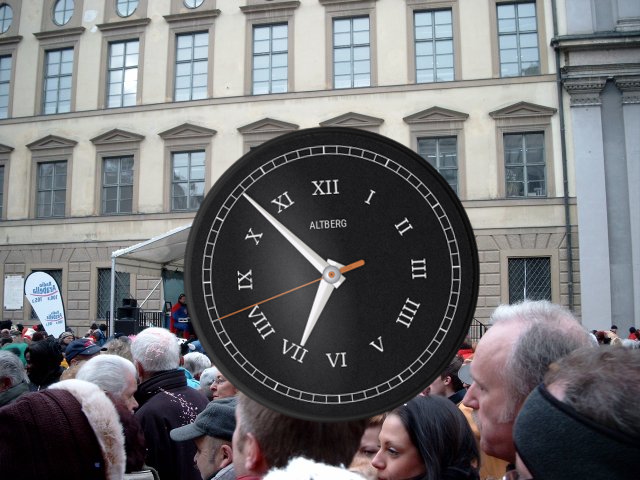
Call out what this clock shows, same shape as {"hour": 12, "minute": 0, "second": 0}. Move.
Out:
{"hour": 6, "minute": 52, "second": 42}
